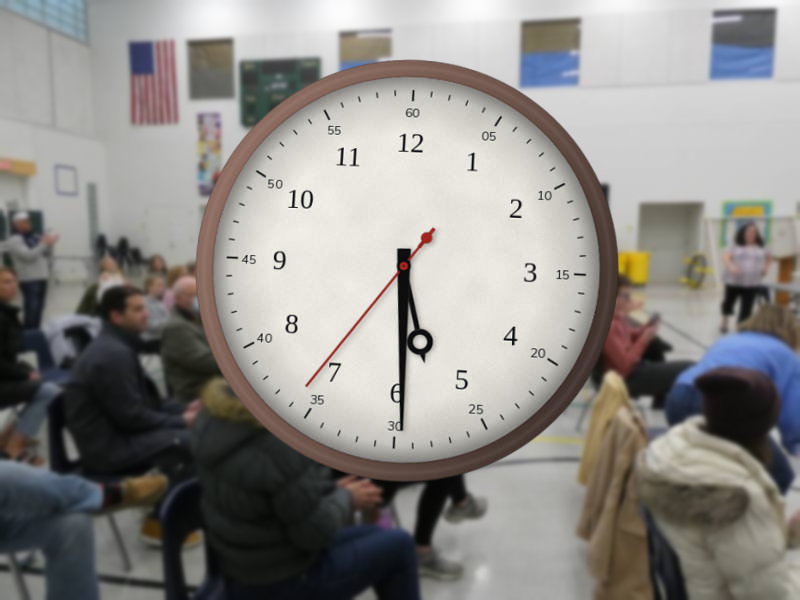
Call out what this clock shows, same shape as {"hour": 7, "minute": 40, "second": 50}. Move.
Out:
{"hour": 5, "minute": 29, "second": 36}
